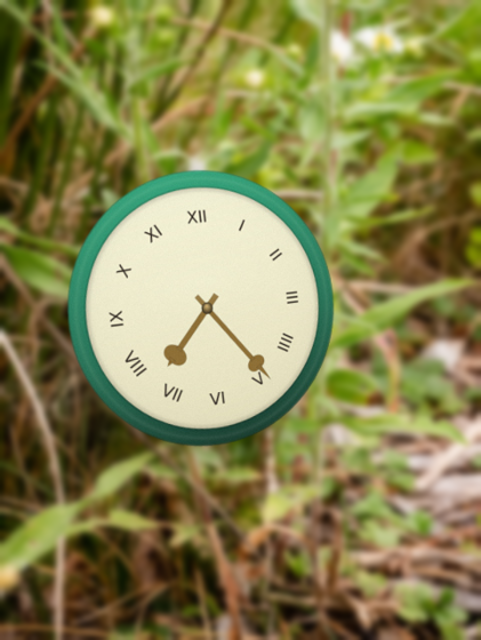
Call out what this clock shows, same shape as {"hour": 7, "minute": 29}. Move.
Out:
{"hour": 7, "minute": 24}
